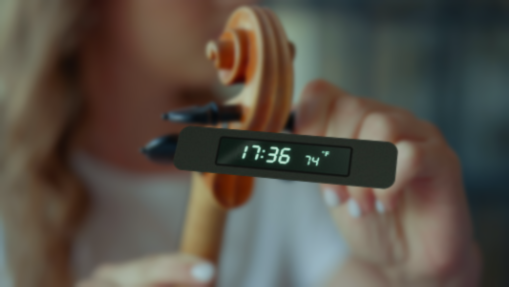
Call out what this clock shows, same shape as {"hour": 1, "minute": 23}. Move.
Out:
{"hour": 17, "minute": 36}
